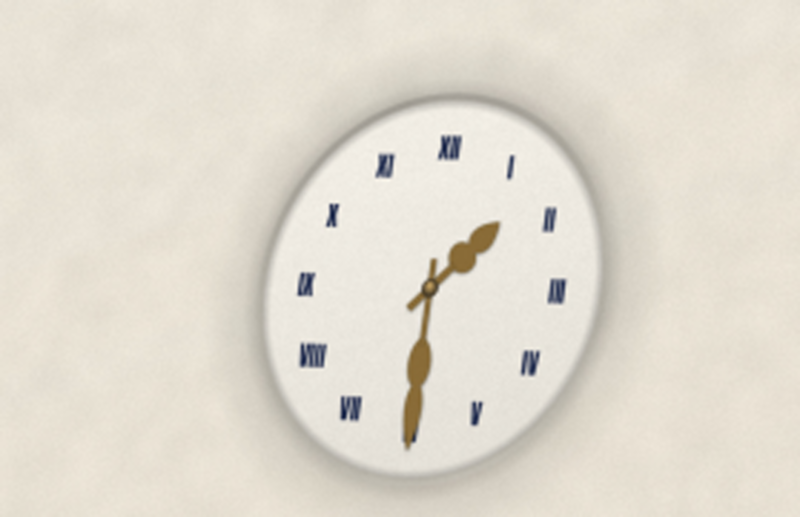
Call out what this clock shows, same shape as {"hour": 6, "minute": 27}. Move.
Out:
{"hour": 1, "minute": 30}
